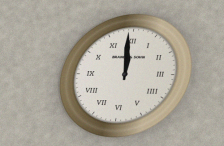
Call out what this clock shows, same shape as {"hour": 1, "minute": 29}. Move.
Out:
{"hour": 11, "minute": 59}
